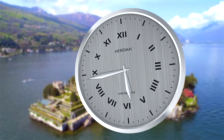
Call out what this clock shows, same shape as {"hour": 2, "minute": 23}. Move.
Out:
{"hour": 5, "minute": 44}
